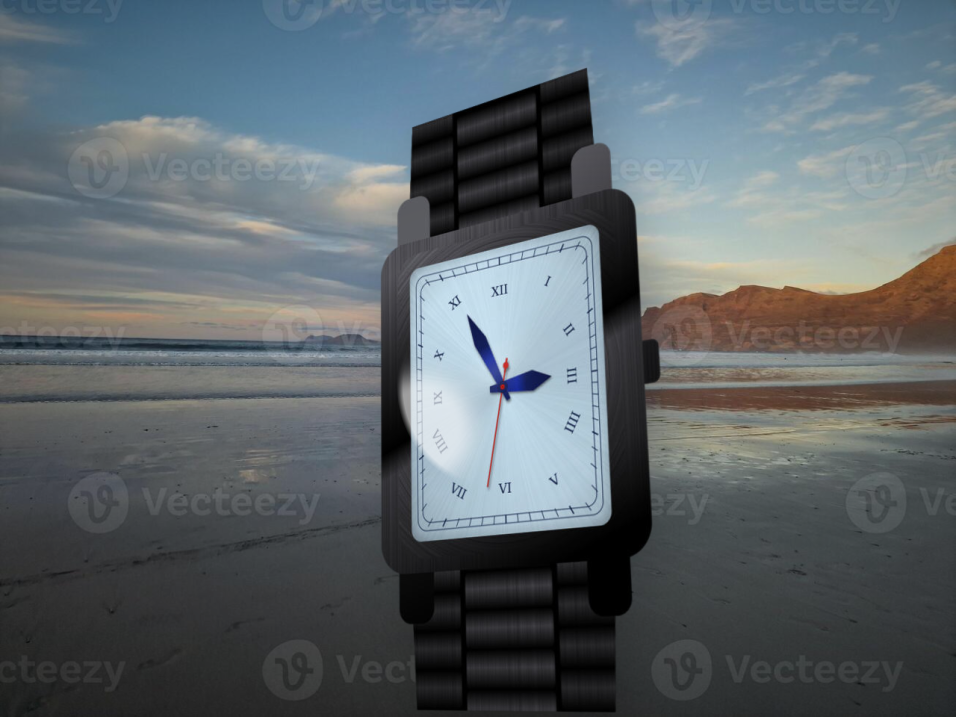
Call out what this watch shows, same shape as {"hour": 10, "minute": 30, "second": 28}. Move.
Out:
{"hour": 2, "minute": 55, "second": 32}
